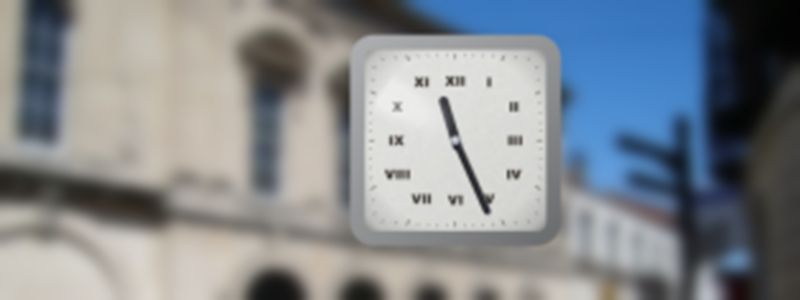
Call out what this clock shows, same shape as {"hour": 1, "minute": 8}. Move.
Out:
{"hour": 11, "minute": 26}
